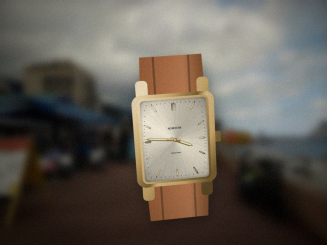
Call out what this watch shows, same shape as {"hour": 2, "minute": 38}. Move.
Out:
{"hour": 3, "minute": 46}
